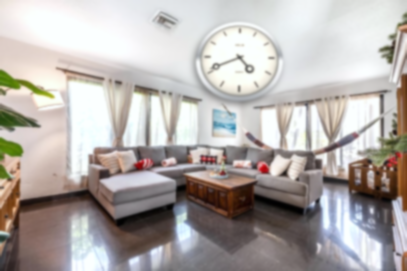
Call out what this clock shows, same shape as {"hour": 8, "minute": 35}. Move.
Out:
{"hour": 4, "minute": 41}
